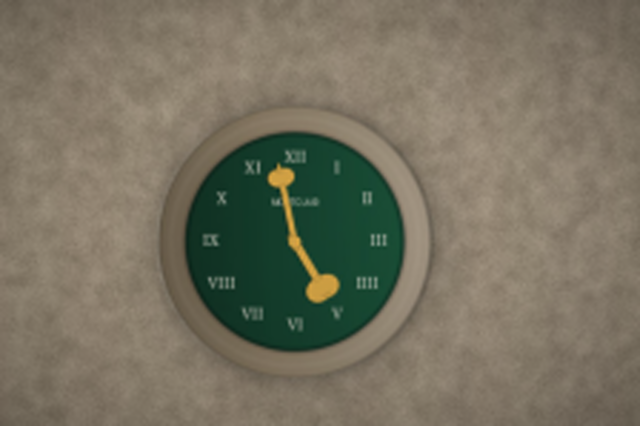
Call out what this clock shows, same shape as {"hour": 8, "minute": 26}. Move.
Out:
{"hour": 4, "minute": 58}
